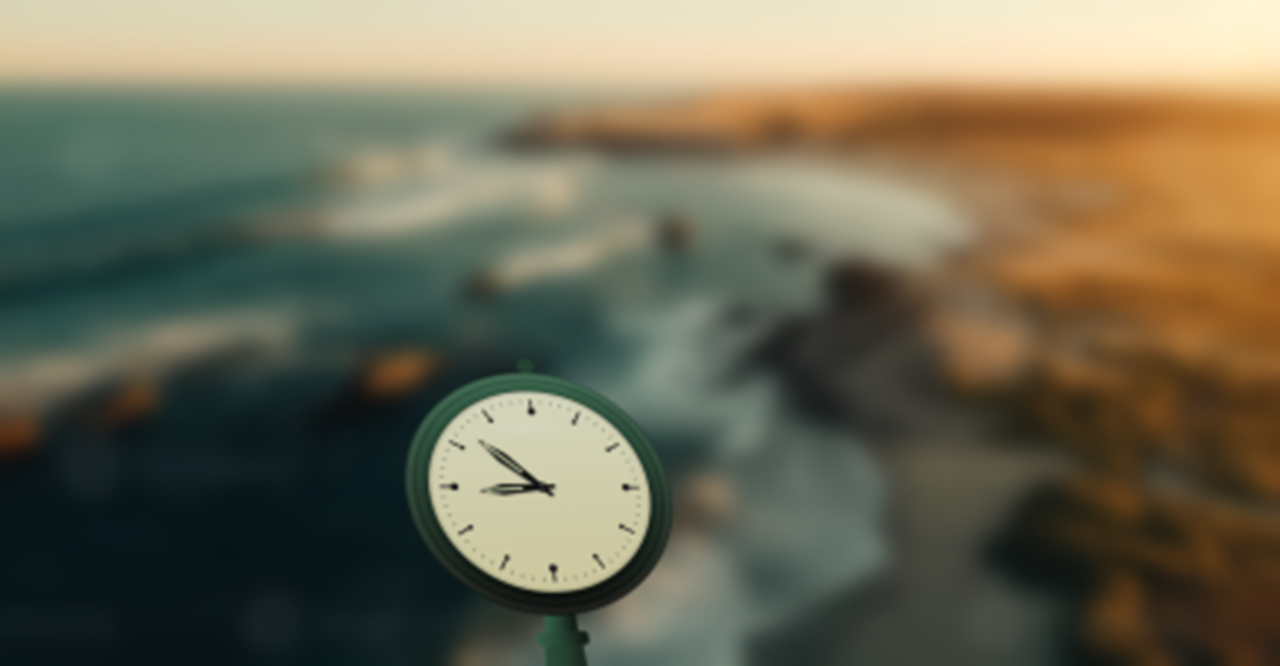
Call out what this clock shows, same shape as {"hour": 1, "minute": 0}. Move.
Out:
{"hour": 8, "minute": 52}
